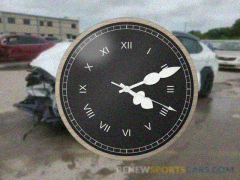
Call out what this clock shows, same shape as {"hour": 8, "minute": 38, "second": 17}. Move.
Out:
{"hour": 4, "minute": 11, "second": 19}
